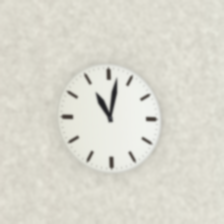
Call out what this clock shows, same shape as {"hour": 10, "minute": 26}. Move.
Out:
{"hour": 11, "minute": 2}
